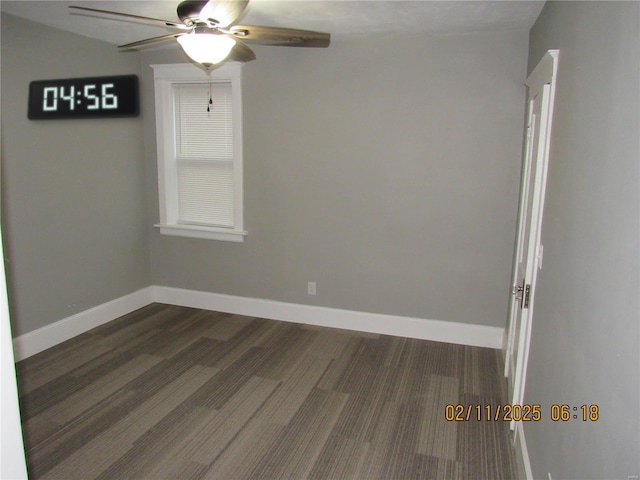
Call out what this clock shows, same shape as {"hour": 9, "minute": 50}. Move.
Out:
{"hour": 4, "minute": 56}
